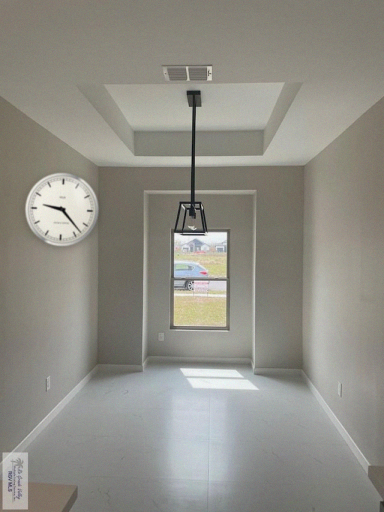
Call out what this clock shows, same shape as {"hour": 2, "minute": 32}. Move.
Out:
{"hour": 9, "minute": 23}
